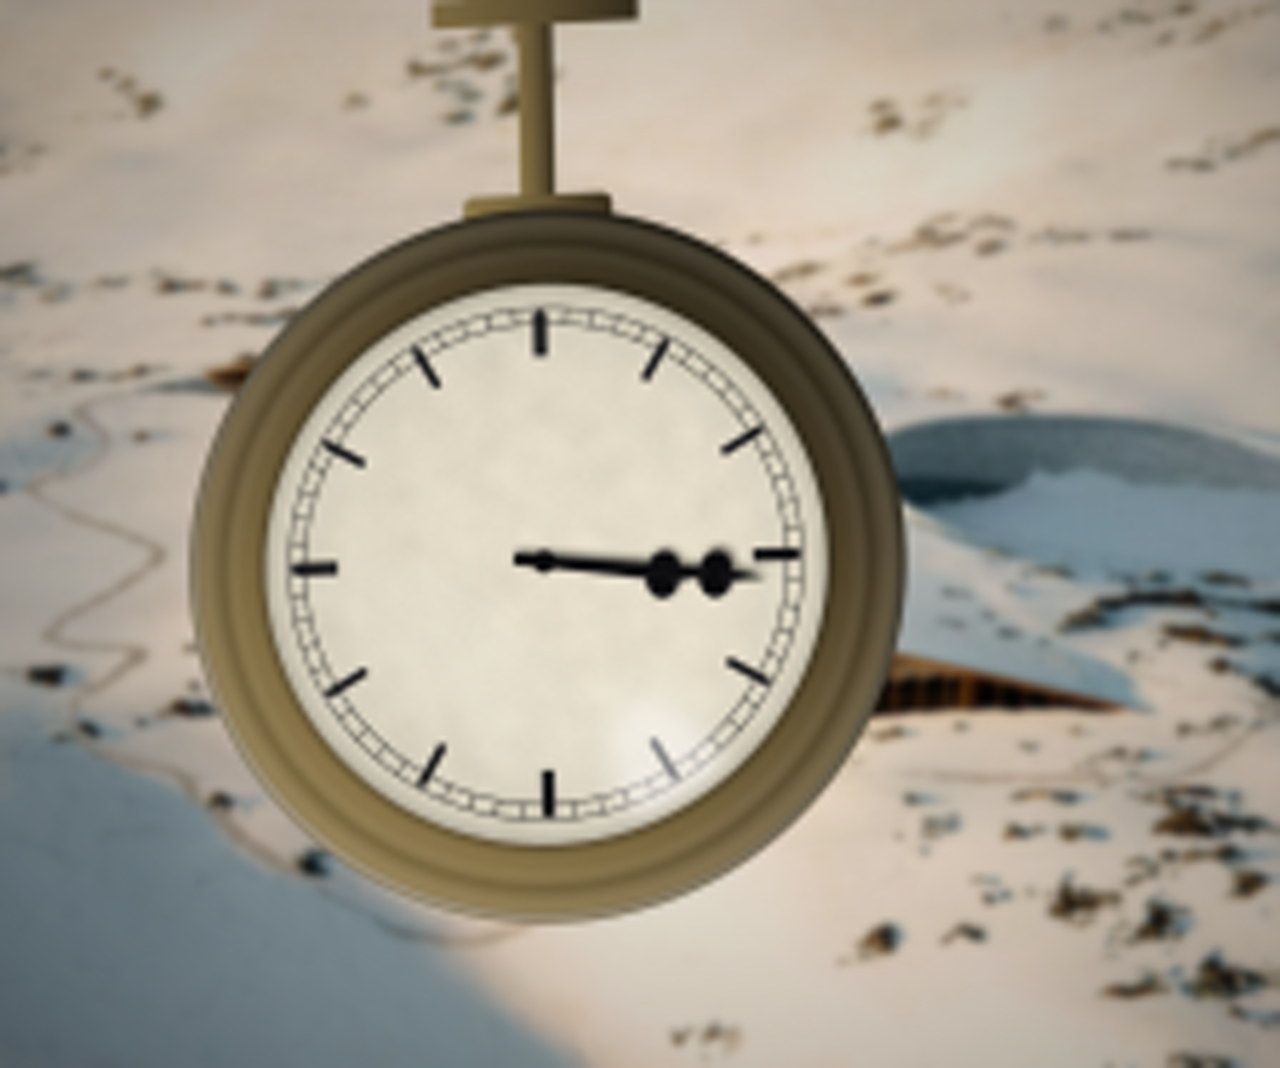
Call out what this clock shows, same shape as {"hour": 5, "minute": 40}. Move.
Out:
{"hour": 3, "minute": 16}
